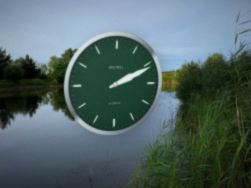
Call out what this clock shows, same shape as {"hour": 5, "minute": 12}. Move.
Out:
{"hour": 2, "minute": 11}
